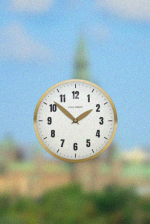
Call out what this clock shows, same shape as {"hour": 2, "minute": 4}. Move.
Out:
{"hour": 1, "minute": 52}
